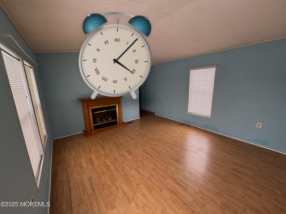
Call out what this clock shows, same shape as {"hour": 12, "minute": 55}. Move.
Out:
{"hour": 4, "minute": 7}
